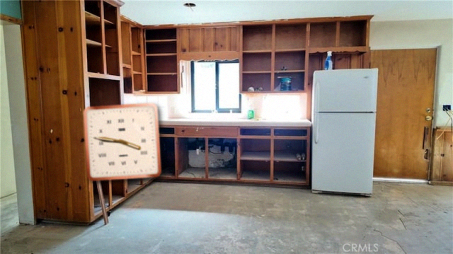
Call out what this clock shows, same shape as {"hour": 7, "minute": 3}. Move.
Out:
{"hour": 3, "minute": 47}
